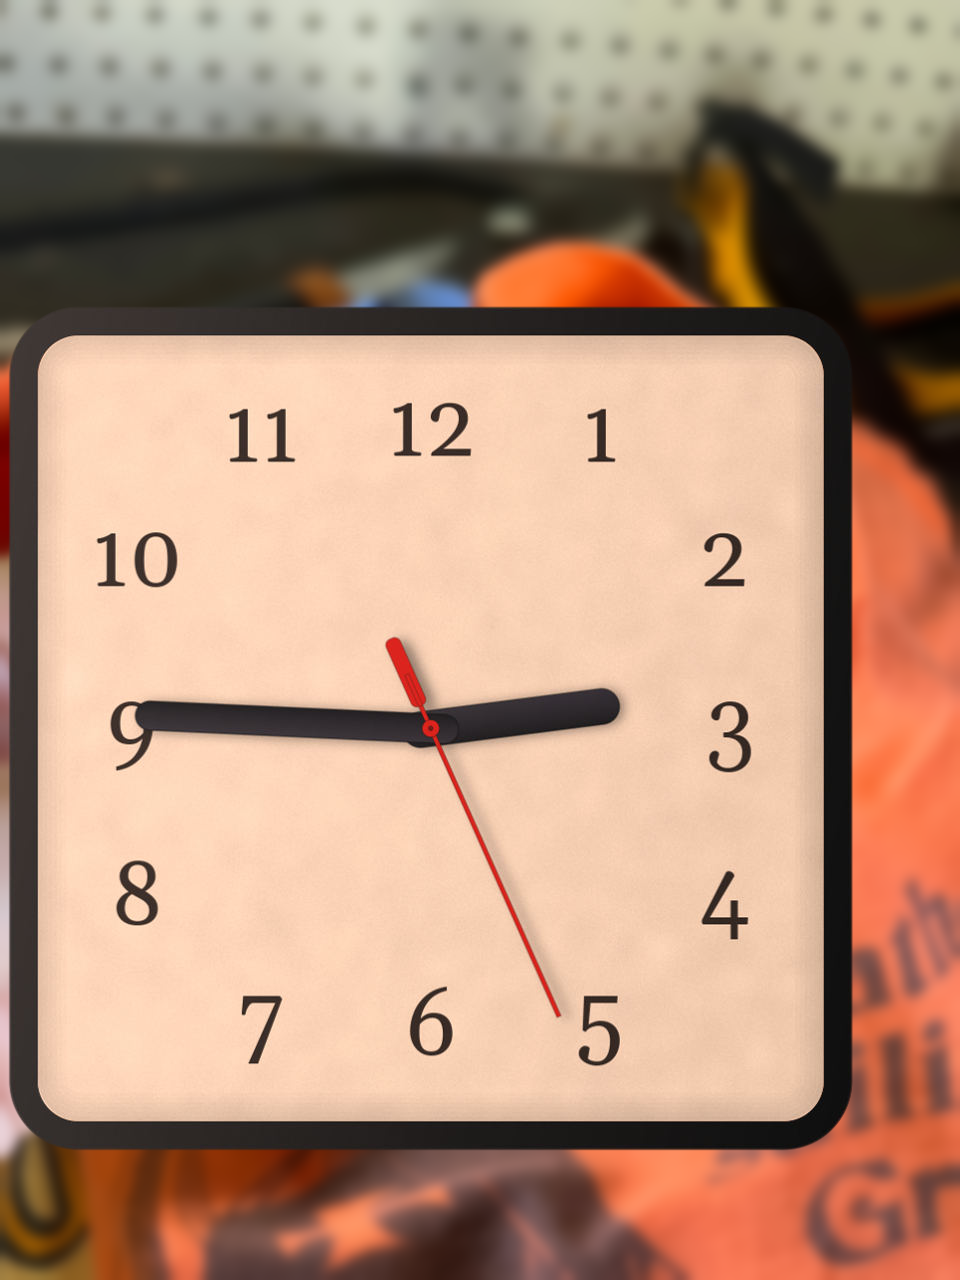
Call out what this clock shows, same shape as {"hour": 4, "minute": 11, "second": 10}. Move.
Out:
{"hour": 2, "minute": 45, "second": 26}
